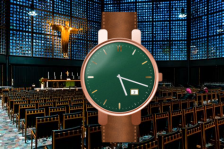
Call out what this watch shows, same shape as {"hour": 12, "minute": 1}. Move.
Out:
{"hour": 5, "minute": 18}
